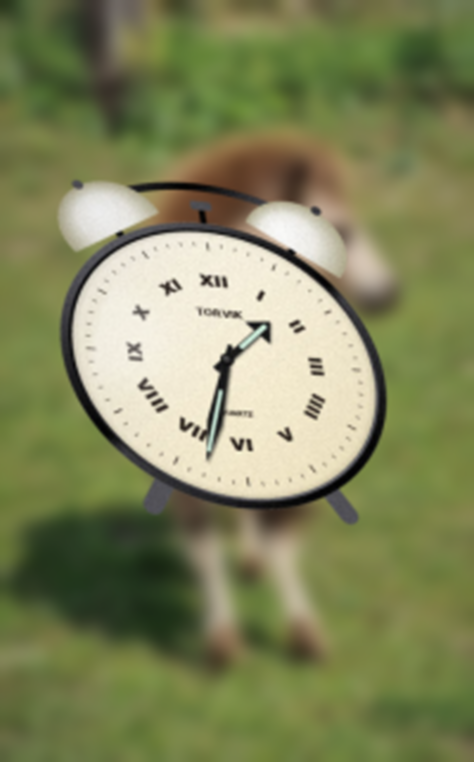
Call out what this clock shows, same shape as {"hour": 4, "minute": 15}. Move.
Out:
{"hour": 1, "minute": 33}
